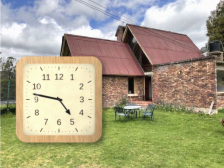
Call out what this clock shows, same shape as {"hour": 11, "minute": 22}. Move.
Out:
{"hour": 4, "minute": 47}
